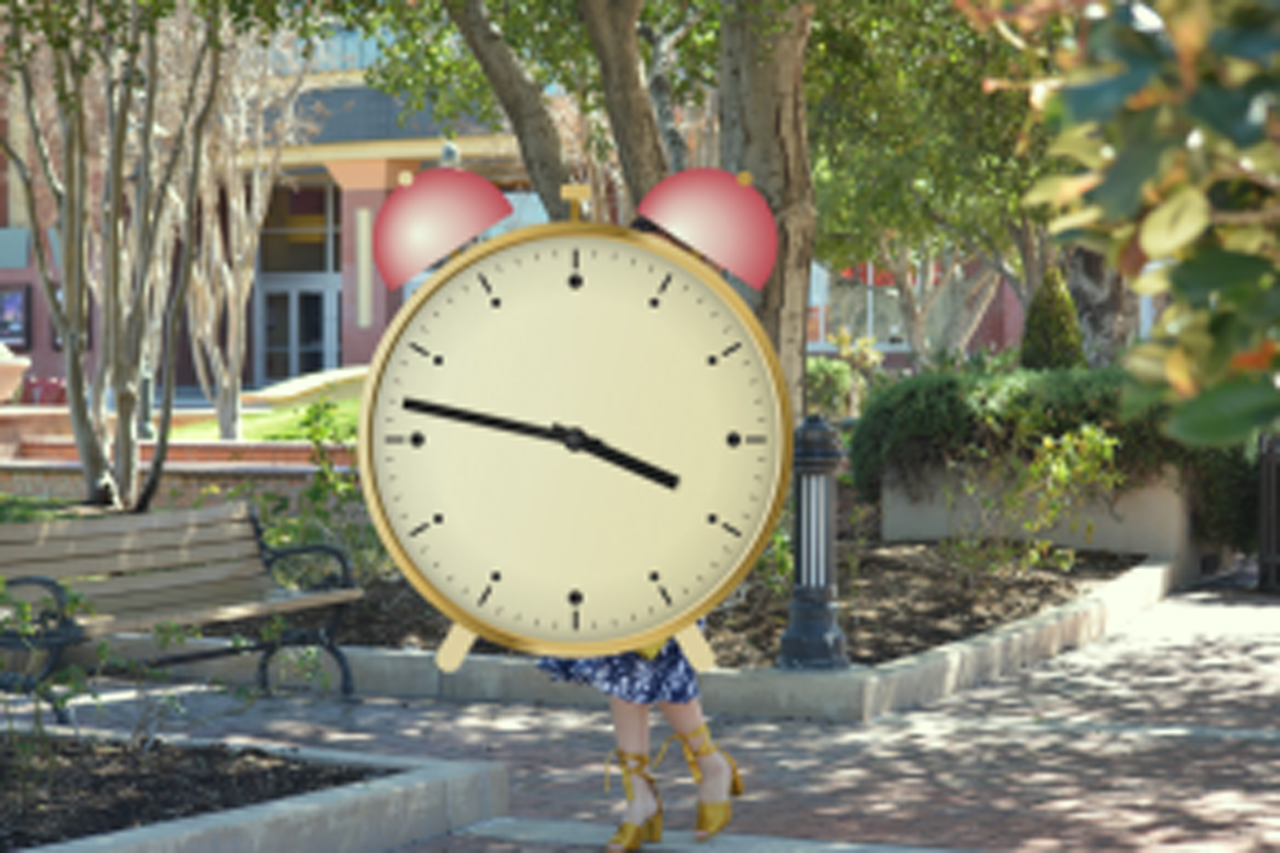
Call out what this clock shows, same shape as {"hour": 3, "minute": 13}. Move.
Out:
{"hour": 3, "minute": 47}
